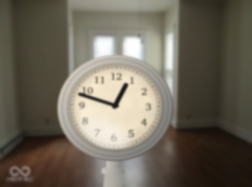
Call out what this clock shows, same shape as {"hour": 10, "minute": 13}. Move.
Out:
{"hour": 12, "minute": 48}
